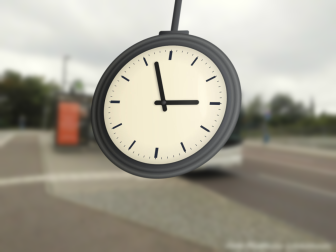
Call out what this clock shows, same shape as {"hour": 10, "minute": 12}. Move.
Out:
{"hour": 2, "minute": 57}
